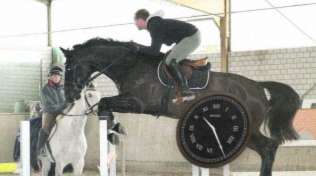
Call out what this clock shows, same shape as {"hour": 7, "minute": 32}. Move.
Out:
{"hour": 10, "minute": 25}
